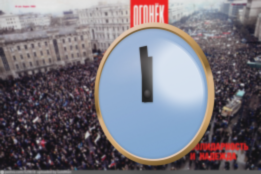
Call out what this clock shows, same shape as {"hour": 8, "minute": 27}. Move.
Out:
{"hour": 11, "minute": 59}
